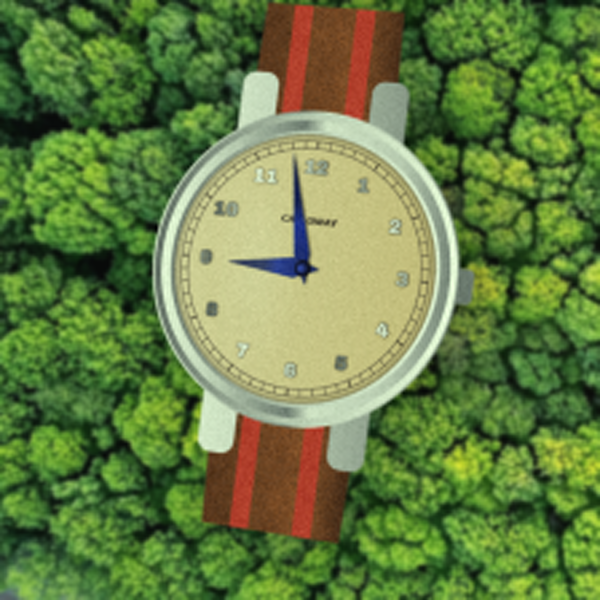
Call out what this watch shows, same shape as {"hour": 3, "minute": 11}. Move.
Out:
{"hour": 8, "minute": 58}
